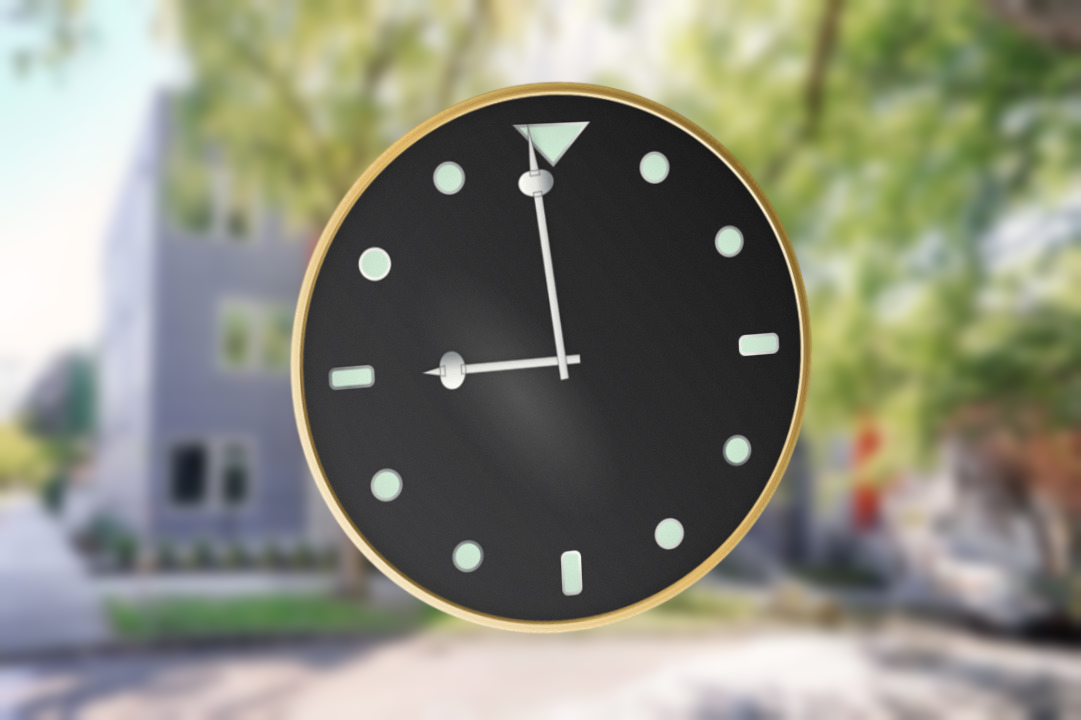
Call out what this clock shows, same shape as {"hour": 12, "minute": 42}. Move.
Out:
{"hour": 8, "minute": 59}
